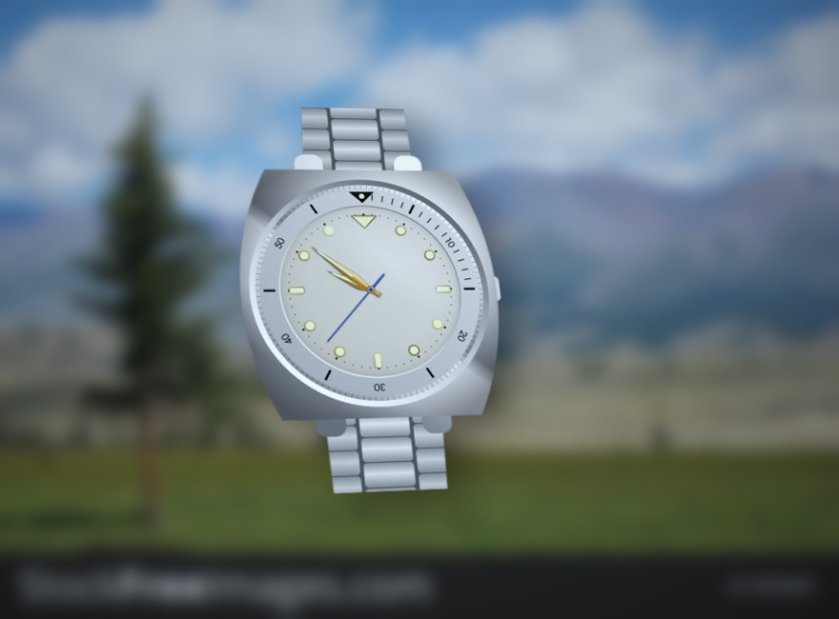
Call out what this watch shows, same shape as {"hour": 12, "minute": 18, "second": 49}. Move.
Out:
{"hour": 9, "minute": 51, "second": 37}
